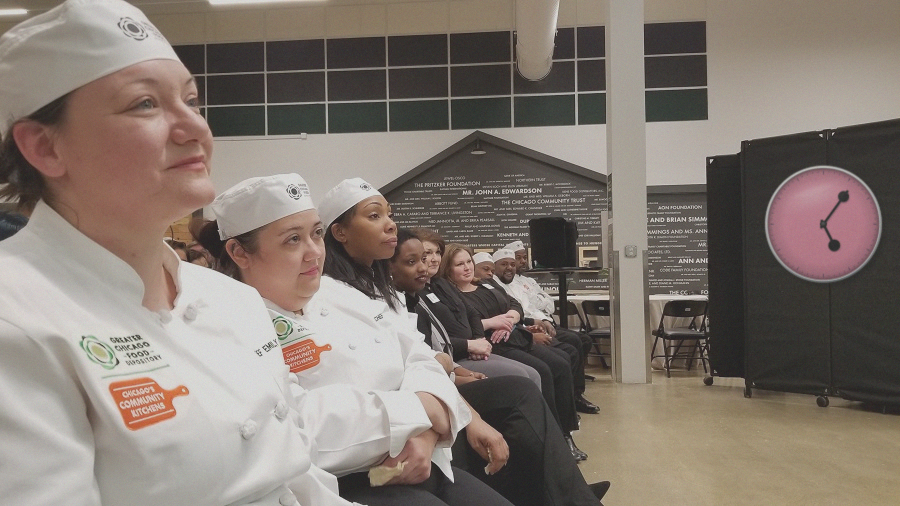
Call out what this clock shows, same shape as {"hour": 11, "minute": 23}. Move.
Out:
{"hour": 5, "minute": 6}
